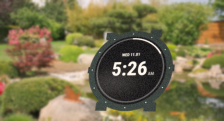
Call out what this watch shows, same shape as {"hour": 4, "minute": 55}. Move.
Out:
{"hour": 5, "minute": 26}
